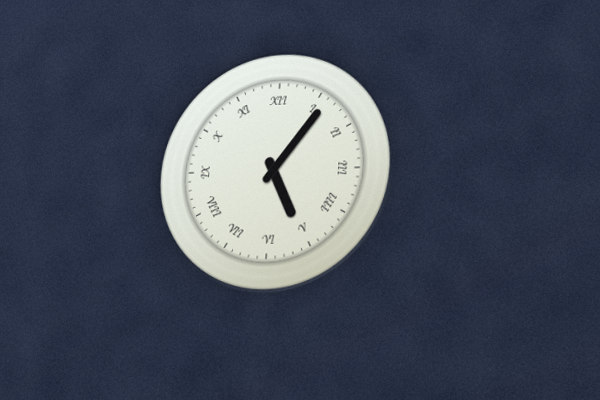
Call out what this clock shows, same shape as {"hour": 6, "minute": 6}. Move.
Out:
{"hour": 5, "minute": 6}
